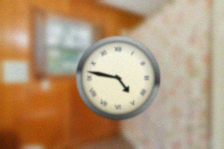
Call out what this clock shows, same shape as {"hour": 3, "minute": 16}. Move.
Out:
{"hour": 4, "minute": 47}
